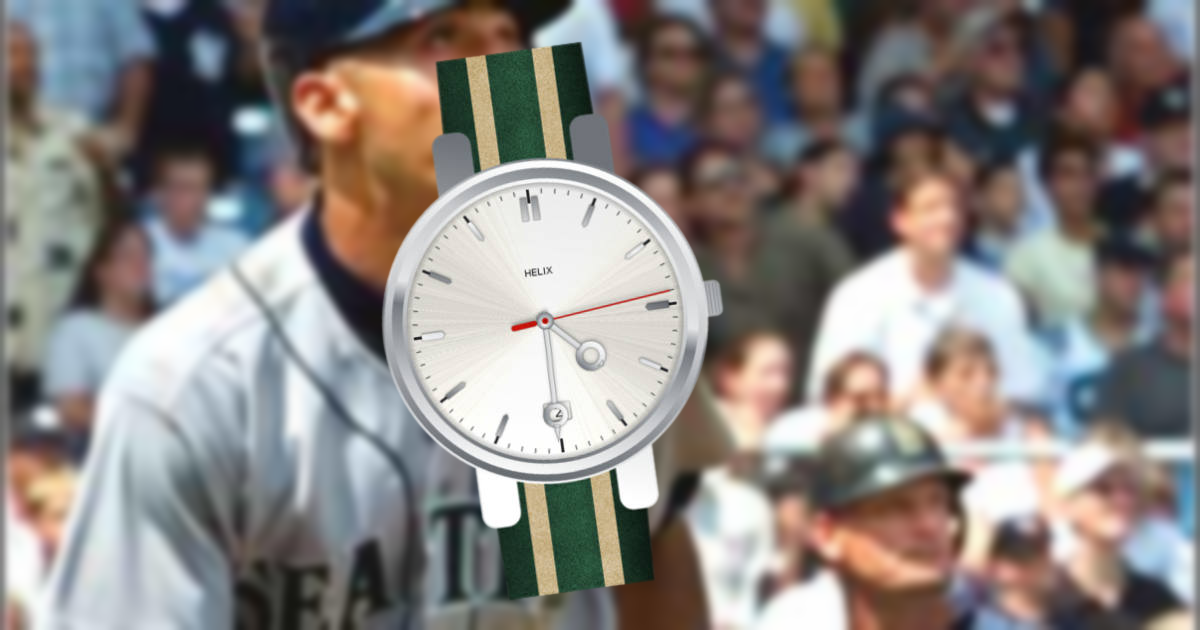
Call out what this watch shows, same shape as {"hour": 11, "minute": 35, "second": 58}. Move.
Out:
{"hour": 4, "minute": 30, "second": 14}
